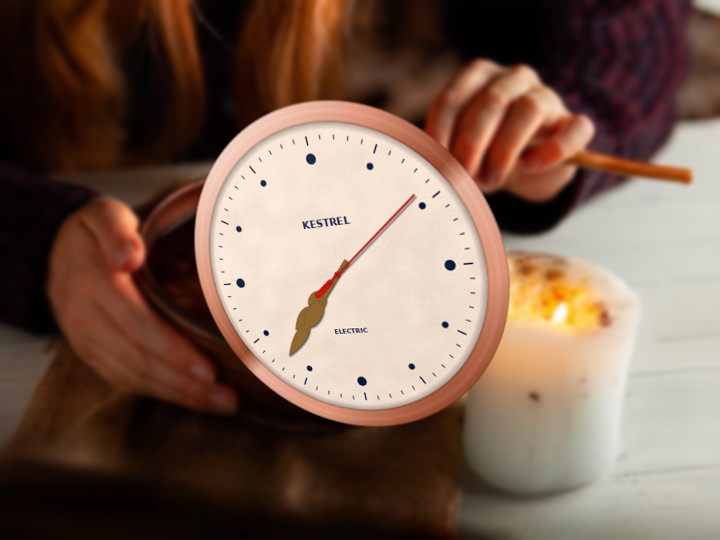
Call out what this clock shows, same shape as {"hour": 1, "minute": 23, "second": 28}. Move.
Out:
{"hour": 7, "minute": 37, "second": 9}
